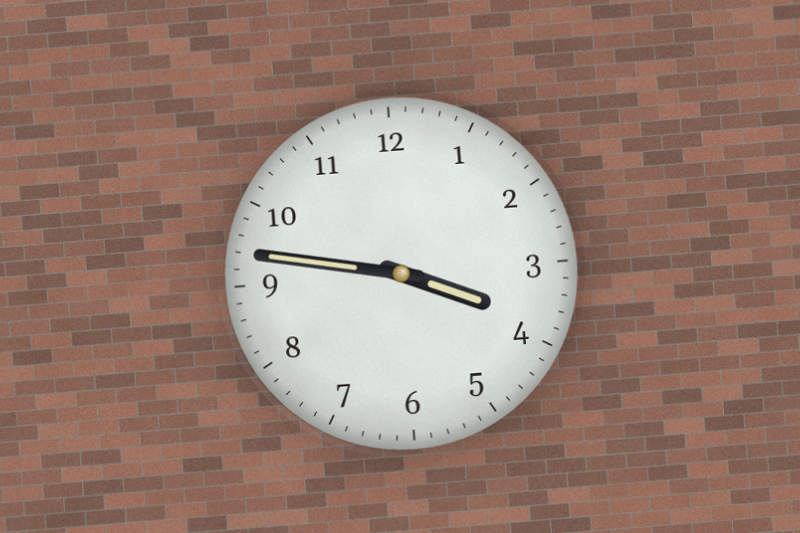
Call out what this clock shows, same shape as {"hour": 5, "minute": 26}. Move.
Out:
{"hour": 3, "minute": 47}
